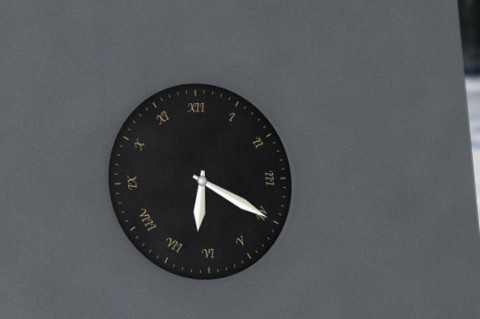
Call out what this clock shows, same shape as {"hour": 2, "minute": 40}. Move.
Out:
{"hour": 6, "minute": 20}
